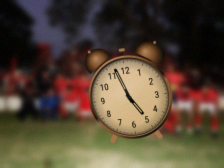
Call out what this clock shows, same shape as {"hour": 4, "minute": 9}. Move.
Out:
{"hour": 4, "minute": 57}
